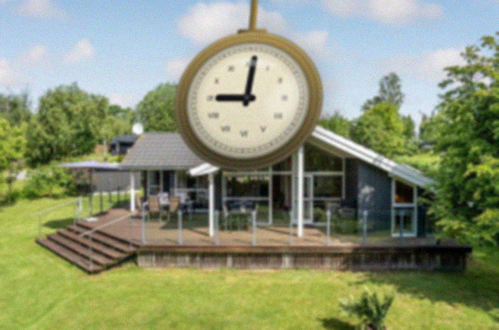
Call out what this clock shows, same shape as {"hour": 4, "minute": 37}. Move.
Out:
{"hour": 9, "minute": 1}
